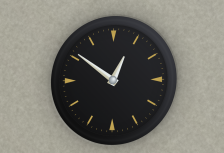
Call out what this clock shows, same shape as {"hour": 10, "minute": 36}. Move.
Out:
{"hour": 12, "minute": 51}
